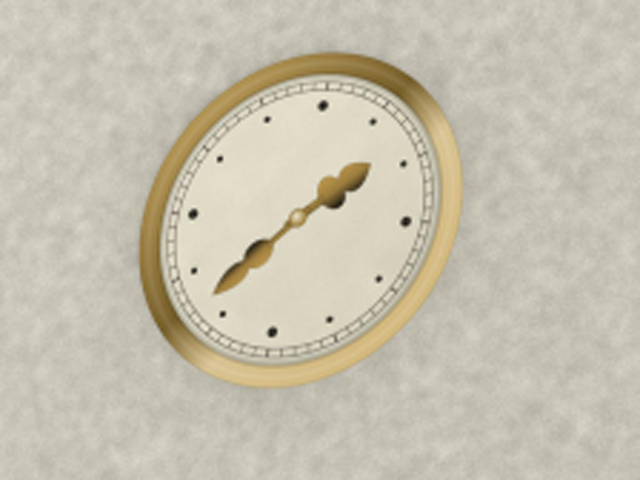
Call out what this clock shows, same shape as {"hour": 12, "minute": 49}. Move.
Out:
{"hour": 1, "minute": 37}
